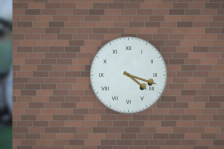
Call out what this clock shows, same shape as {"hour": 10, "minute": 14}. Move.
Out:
{"hour": 4, "minute": 18}
